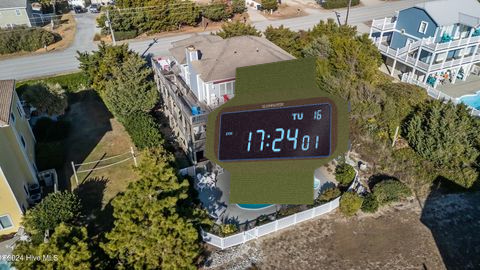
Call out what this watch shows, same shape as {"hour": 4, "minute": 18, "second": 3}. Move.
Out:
{"hour": 17, "minute": 24, "second": 1}
